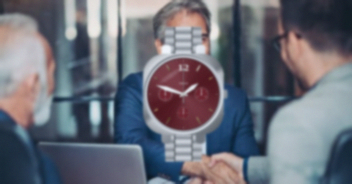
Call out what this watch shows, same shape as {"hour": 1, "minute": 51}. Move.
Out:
{"hour": 1, "minute": 48}
